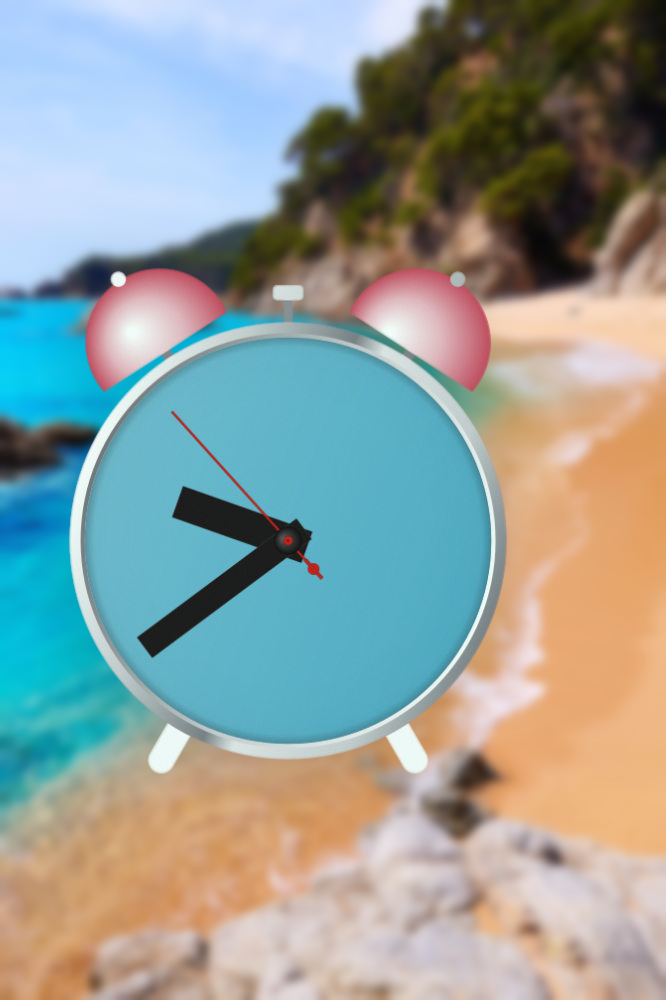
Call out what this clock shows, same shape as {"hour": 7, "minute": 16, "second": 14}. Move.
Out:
{"hour": 9, "minute": 38, "second": 53}
